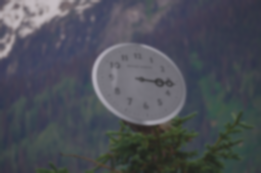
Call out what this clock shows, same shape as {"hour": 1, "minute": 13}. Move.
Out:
{"hour": 3, "minute": 16}
